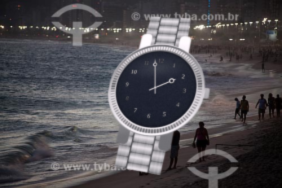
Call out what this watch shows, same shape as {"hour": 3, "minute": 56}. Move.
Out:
{"hour": 1, "minute": 58}
